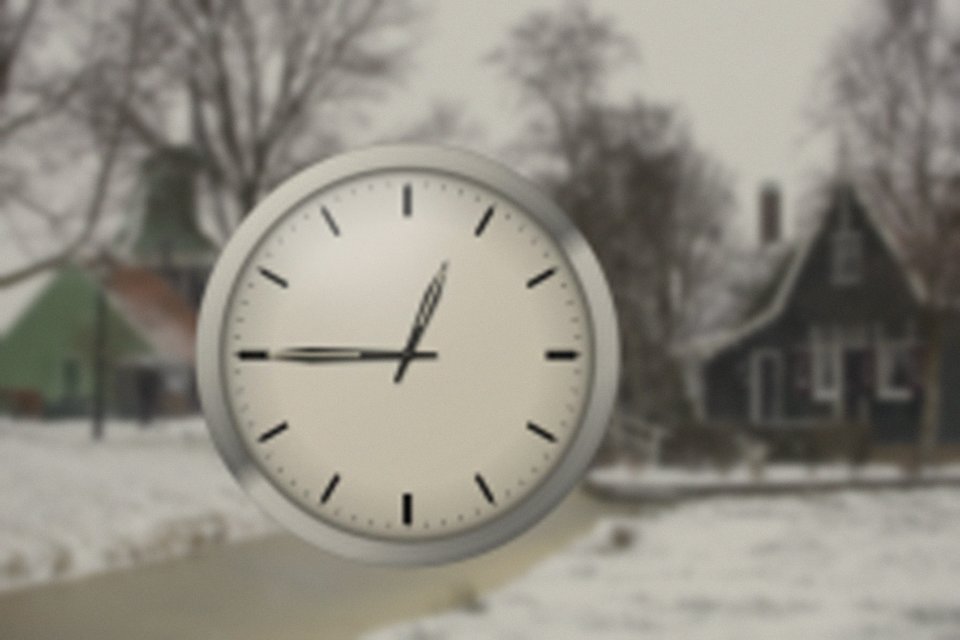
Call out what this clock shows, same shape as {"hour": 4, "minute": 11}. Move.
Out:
{"hour": 12, "minute": 45}
